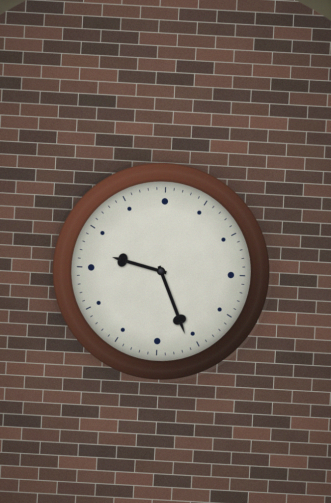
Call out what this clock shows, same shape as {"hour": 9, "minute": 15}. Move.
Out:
{"hour": 9, "minute": 26}
